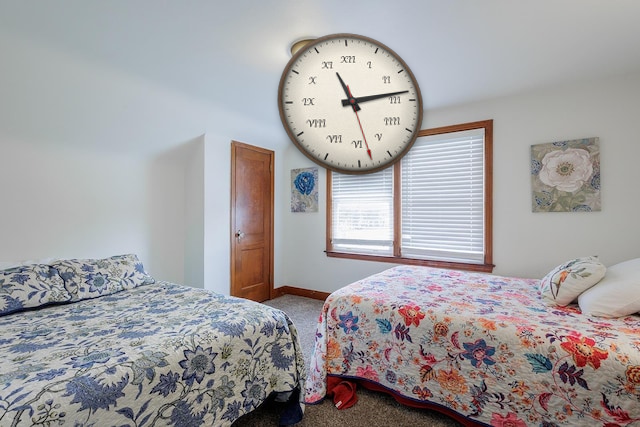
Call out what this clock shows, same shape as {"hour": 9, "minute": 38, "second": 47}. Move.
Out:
{"hour": 11, "minute": 13, "second": 28}
